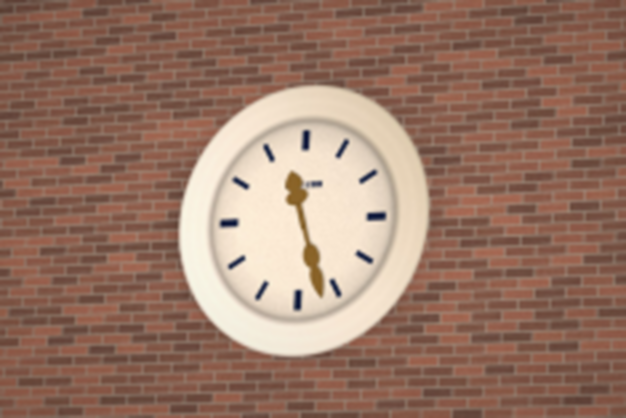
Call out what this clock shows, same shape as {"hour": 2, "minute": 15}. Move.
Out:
{"hour": 11, "minute": 27}
